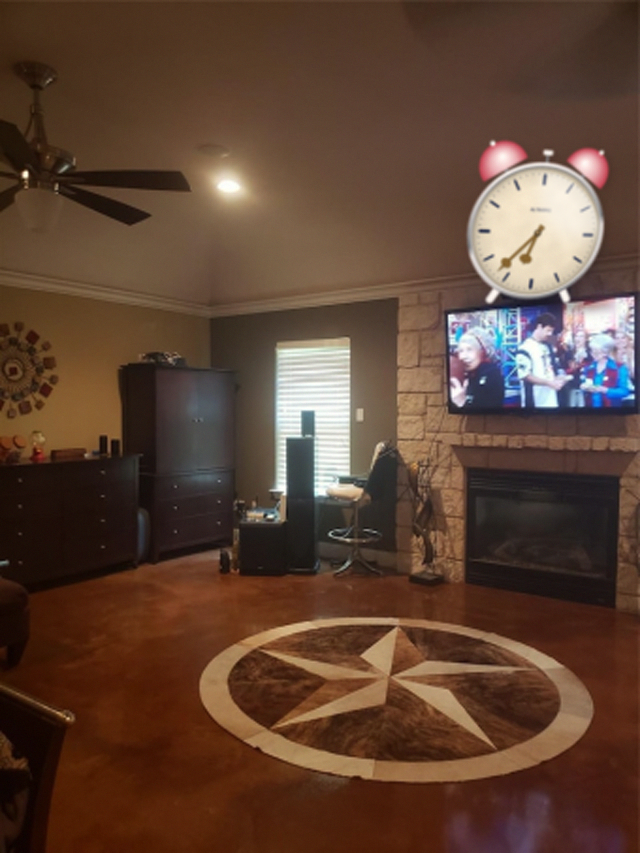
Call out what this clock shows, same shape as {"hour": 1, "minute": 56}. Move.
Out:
{"hour": 6, "minute": 37}
